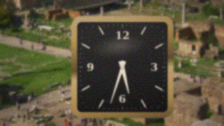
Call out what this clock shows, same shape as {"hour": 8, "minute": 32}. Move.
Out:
{"hour": 5, "minute": 33}
